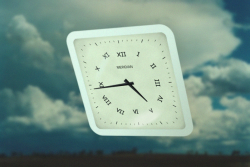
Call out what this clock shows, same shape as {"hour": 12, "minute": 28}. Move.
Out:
{"hour": 4, "minute": 44}
